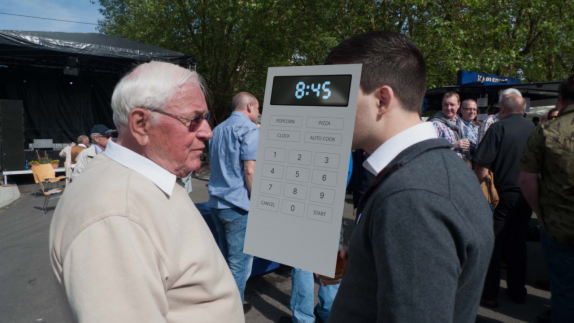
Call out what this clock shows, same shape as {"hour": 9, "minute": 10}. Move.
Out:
{"hour": 8, "minute": 45}
